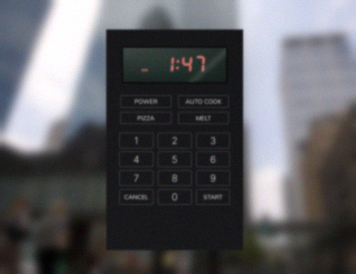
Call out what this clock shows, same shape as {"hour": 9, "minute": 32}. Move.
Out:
{"hour": 1, "minute": 47}
